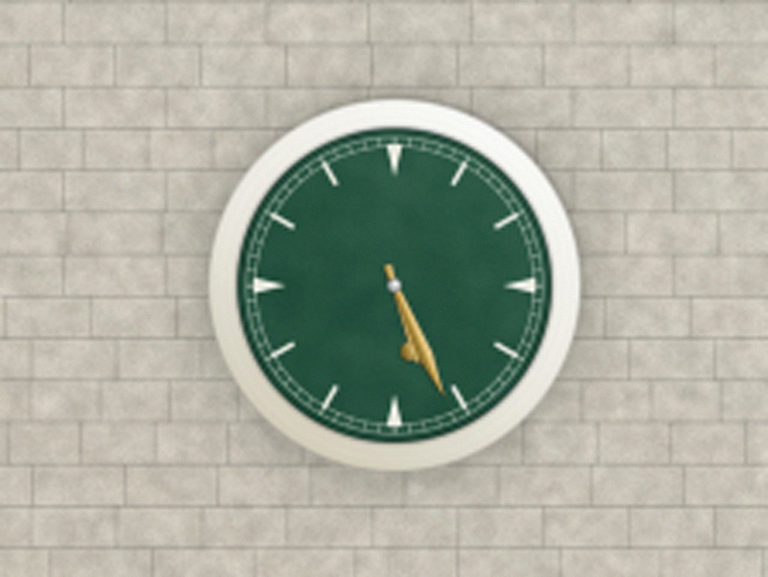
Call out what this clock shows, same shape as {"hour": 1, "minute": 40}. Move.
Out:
{"hour": 5, "minute": 26}
